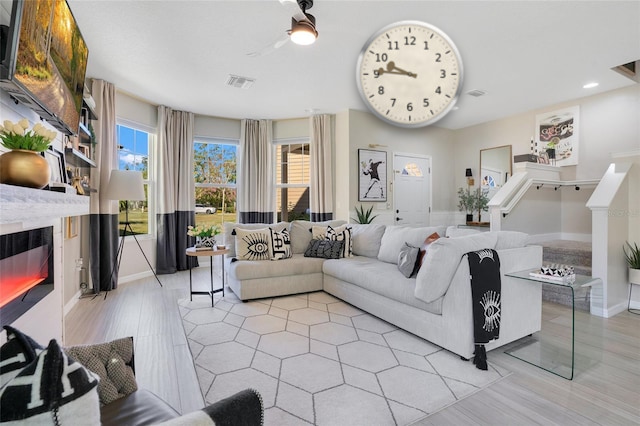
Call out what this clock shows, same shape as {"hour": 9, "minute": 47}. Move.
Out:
{"hour": 9, "minute": 46}
